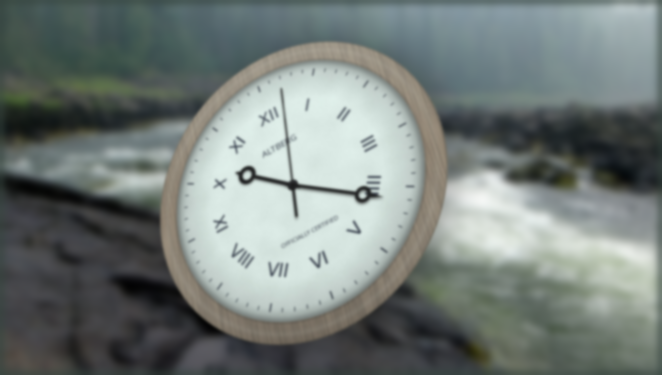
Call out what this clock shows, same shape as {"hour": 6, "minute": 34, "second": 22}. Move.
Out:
{"hour": 10, "minute": 21, "second": 2}
